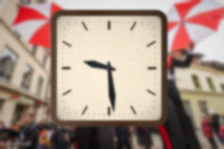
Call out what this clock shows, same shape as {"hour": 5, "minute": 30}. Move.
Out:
{"hour": 9, "minute": 29}
